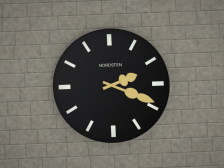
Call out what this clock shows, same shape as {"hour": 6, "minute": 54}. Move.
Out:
{"hour": 2, "minute": 19}
